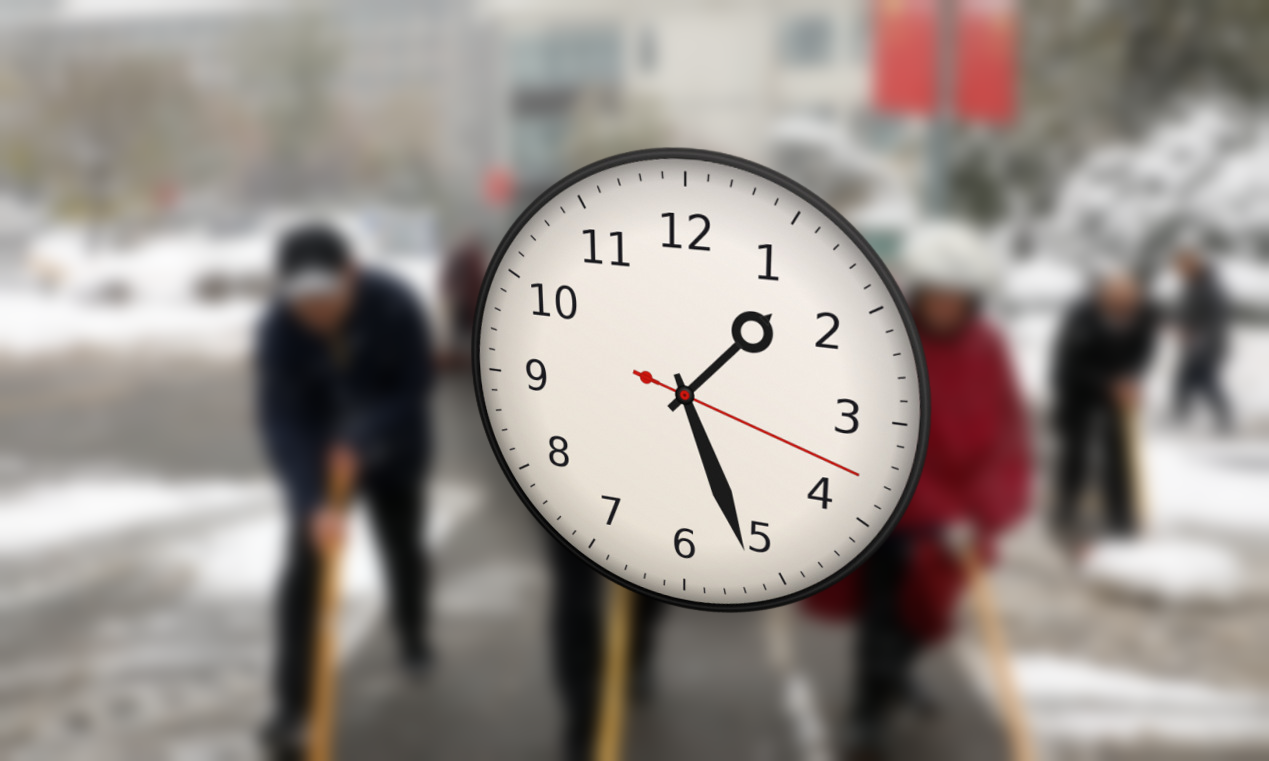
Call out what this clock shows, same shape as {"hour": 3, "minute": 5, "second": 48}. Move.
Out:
{"hour": 1, "minute": 26, "second": 18}
